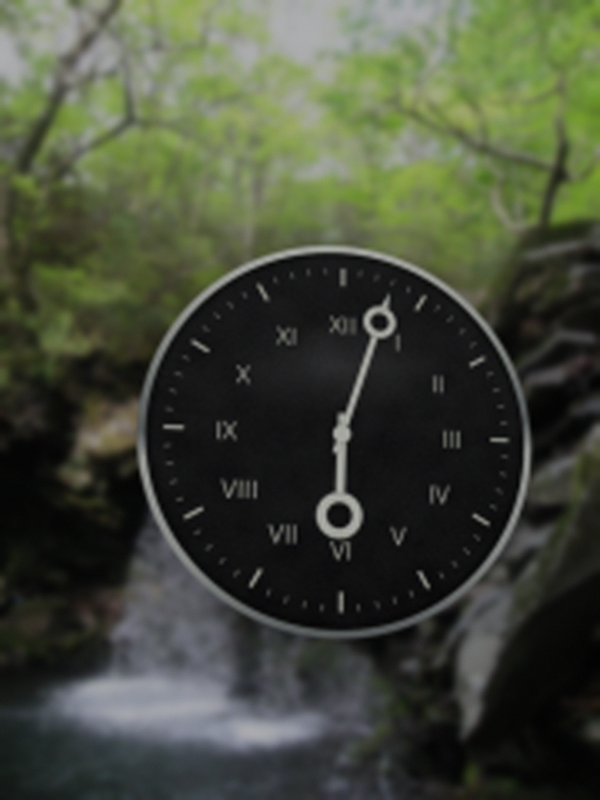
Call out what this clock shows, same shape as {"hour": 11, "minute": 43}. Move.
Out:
{"hour": 6, "minute": 3}
